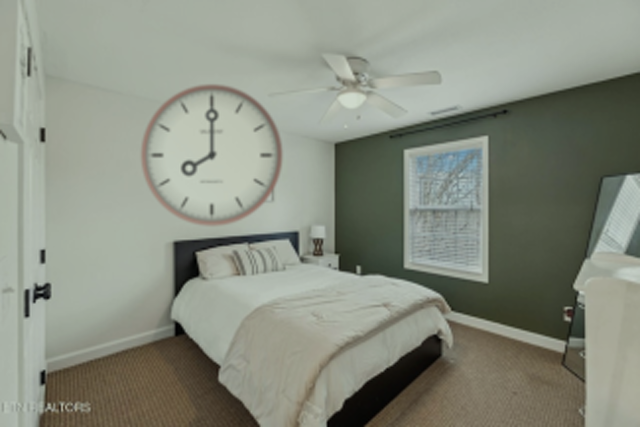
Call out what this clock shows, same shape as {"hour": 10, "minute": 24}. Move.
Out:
{"hour": 8, "minute": 0}
